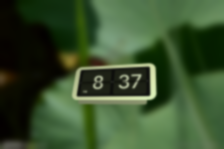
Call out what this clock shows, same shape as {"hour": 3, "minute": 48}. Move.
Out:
{"hour": 8, "minute": 37}
